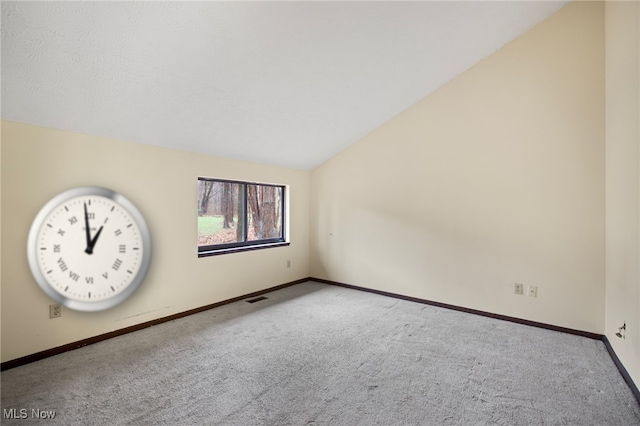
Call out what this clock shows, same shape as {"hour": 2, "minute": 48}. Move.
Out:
{"hour": 12, "minute": 59}
